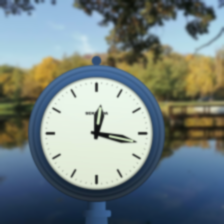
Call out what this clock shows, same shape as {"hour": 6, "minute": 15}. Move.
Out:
{"hour": 12, "minute": 17}
